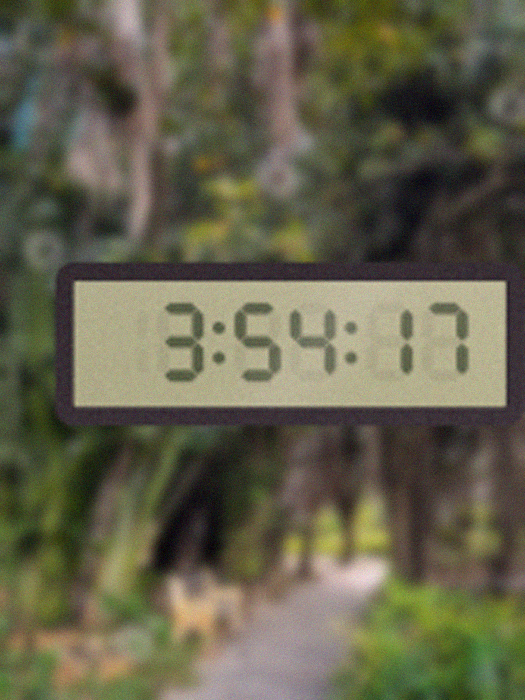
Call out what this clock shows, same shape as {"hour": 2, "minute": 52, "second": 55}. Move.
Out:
{"hour": 3, "minute": 54, "second": 17}
